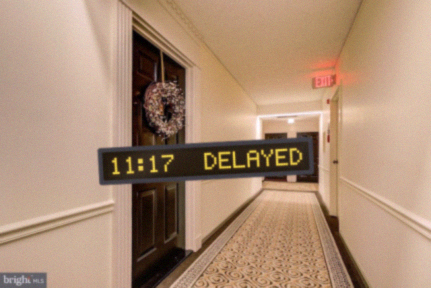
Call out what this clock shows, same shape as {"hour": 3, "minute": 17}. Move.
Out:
{"hour": 11, "minute": 17}
